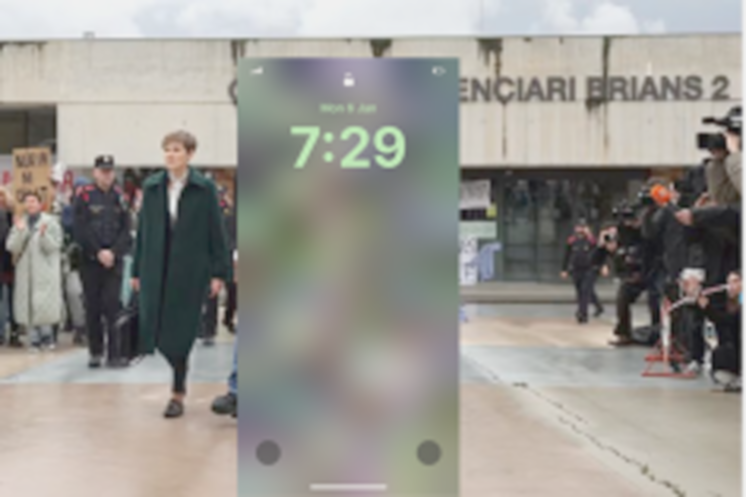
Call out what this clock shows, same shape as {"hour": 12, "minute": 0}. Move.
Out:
{"hour": 7, "minute": 29}
